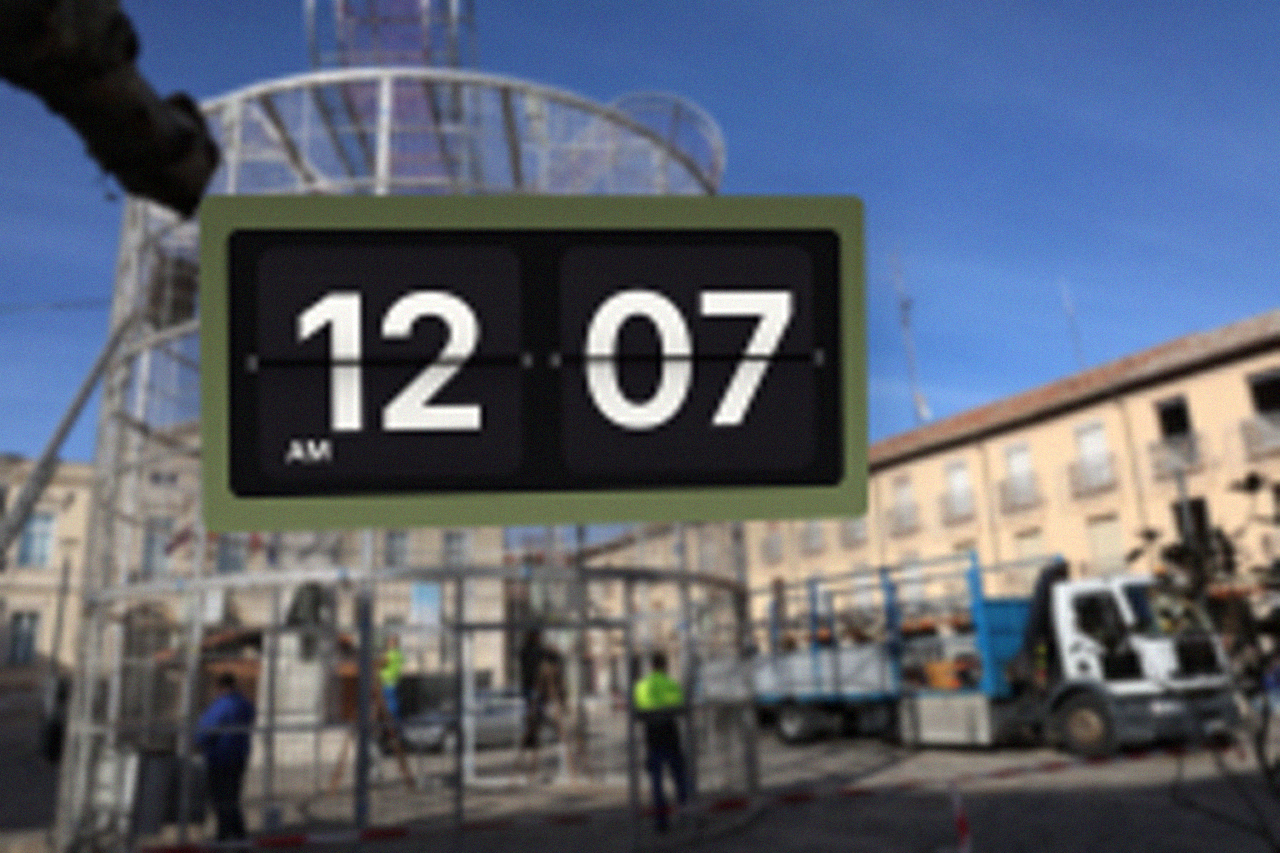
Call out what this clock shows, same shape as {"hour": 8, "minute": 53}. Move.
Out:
{"hour": 12, "minute": 7}
